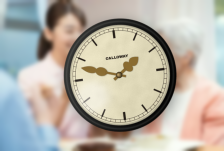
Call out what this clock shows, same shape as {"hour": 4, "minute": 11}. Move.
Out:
{"hour": 1, "minute": 48}
